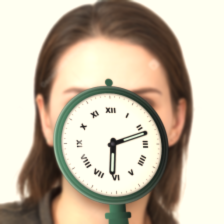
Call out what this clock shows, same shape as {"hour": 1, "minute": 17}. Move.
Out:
{"hour": 6, "minute": 12}
